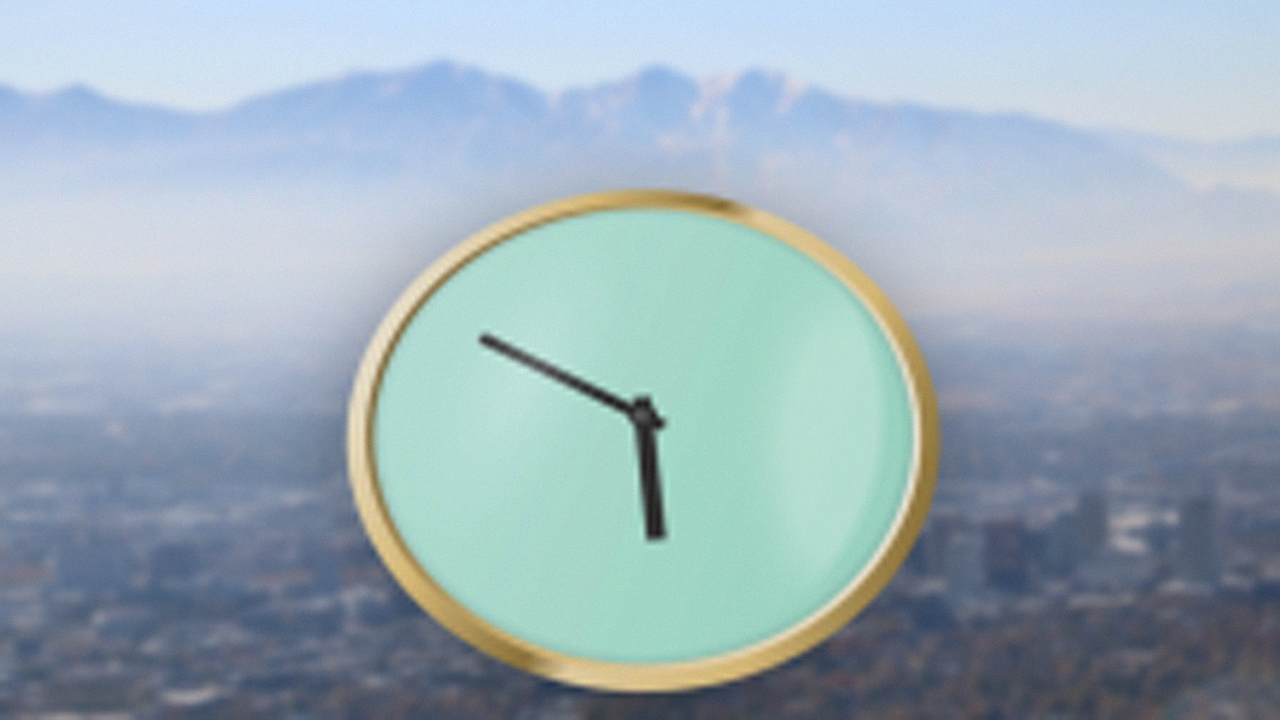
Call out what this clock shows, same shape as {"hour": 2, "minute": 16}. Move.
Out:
{"hour": 5, "minute": 50}
